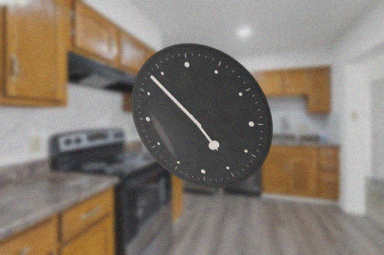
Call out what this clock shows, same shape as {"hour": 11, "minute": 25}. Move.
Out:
{"hour": 4, "minute": 53}
